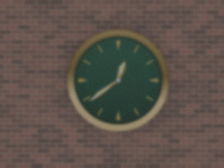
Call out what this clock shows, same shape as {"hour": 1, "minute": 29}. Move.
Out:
{"hour": 12, "minute": 39}
